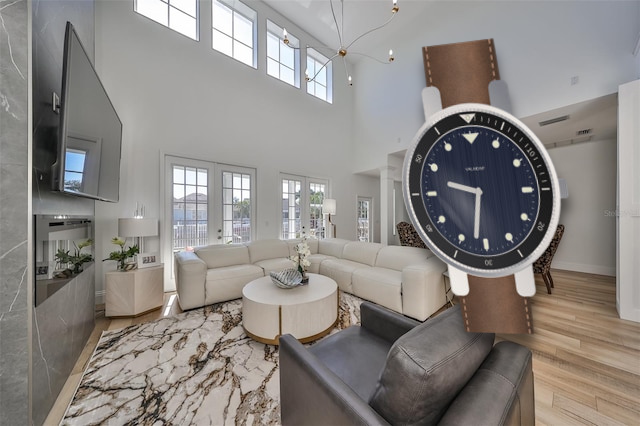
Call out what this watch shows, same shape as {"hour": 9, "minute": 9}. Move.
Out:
{"hour": 9, "minute": 32}
